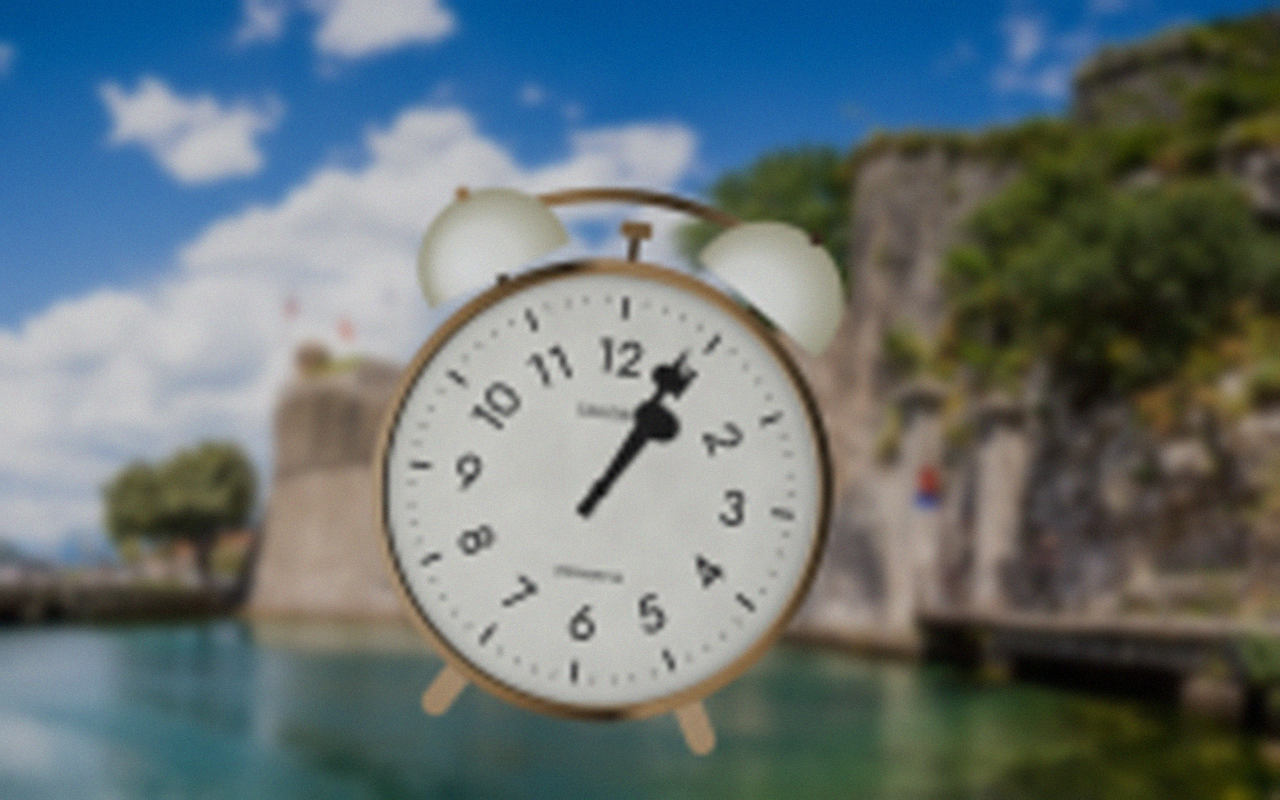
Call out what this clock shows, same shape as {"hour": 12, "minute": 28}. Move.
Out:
{"hour": 1, "minute": 4}
